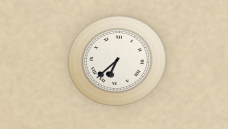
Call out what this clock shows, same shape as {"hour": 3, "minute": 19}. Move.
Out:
{"hour": 6, "minute": 37}
